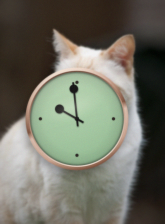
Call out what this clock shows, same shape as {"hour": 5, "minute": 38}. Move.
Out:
{"hour": 9, "minute": 59}
